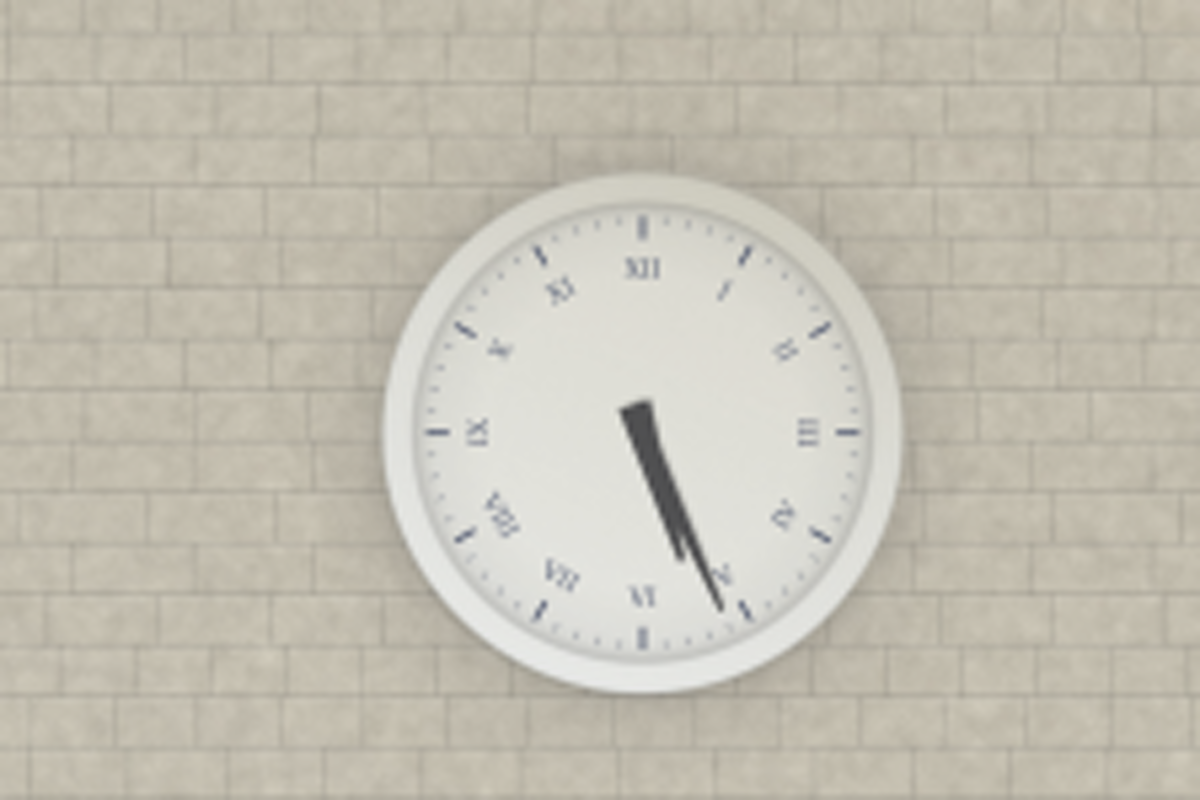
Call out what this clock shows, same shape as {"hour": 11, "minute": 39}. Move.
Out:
{"hour": 5, "minute": 26}
